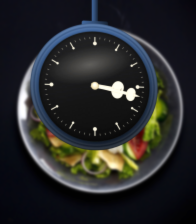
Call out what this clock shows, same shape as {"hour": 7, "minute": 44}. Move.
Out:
{"hour": 3, "minute": 17}
